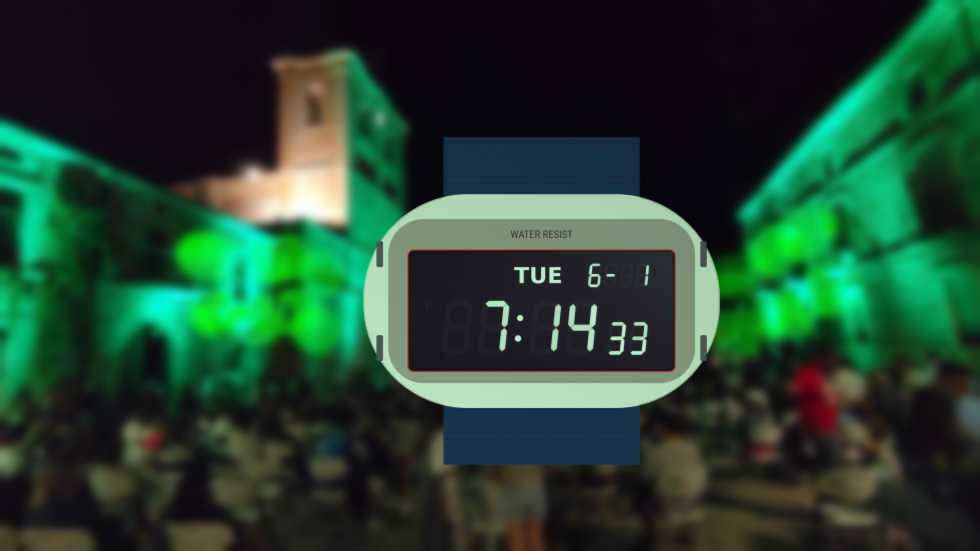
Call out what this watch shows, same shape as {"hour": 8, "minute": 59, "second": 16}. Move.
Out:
{"hour": 7, "minute": 14, "second": 33}
